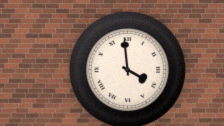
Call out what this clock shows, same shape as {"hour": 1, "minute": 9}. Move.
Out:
{"hour": 3, "minute": 59}
